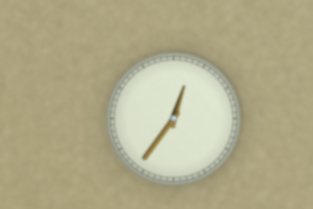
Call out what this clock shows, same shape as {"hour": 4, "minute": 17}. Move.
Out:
{"hour": 12, "minute": 36}
